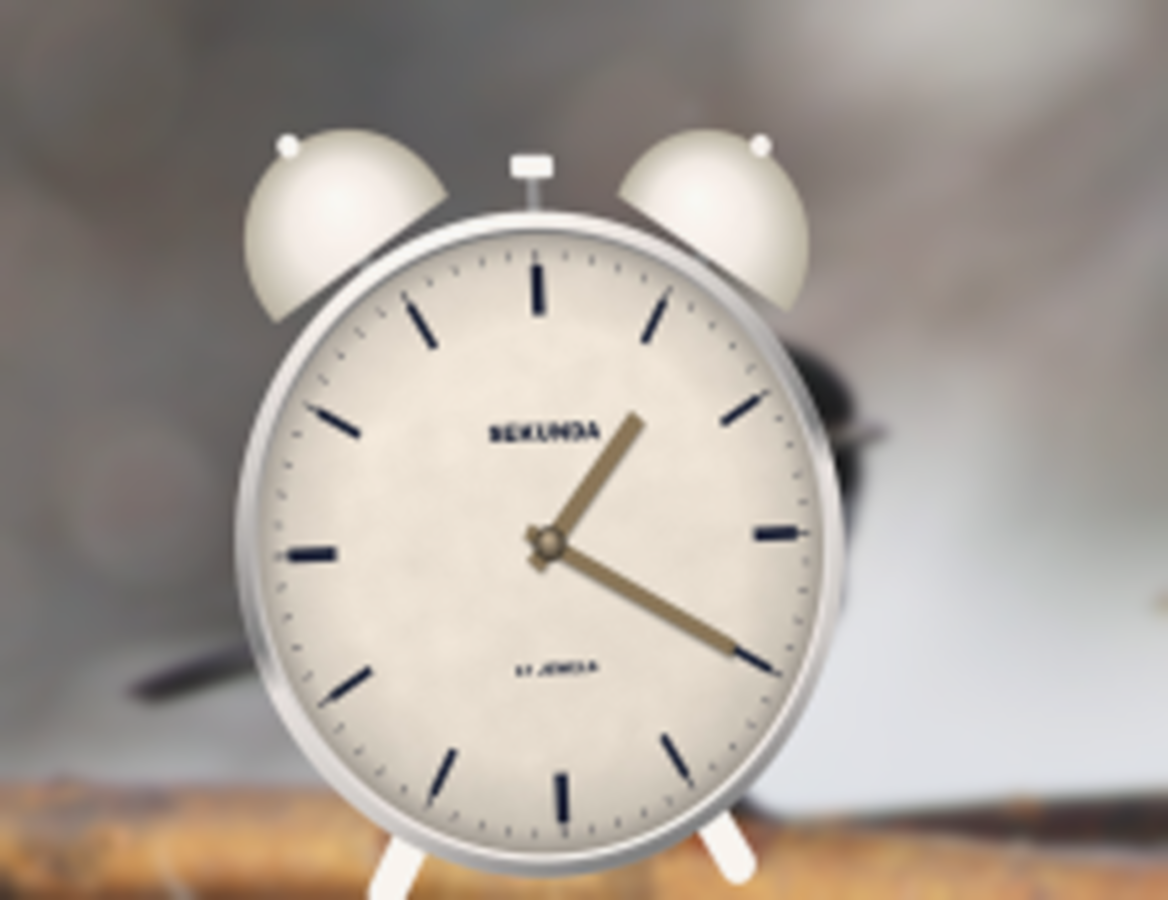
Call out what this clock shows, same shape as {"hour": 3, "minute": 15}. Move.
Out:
{"hour": 1, "minute": 20}
